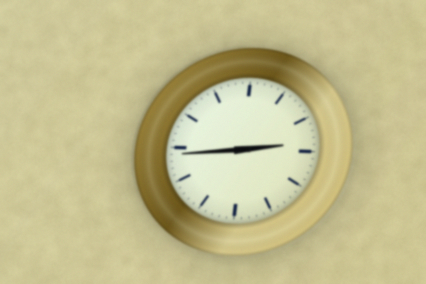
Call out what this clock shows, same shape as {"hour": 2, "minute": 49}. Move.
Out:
{"hour": 2, "minute": 44}
